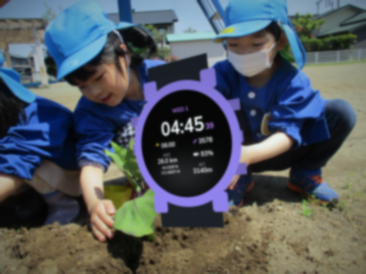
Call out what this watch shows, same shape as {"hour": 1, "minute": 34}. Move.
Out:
{"hour": 4, "minute": 45}
